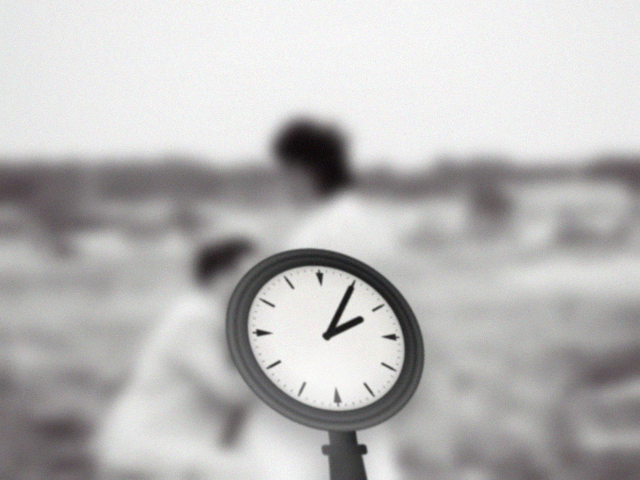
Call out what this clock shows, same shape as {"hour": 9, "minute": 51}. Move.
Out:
{"hour": 2, "minute": 5}
